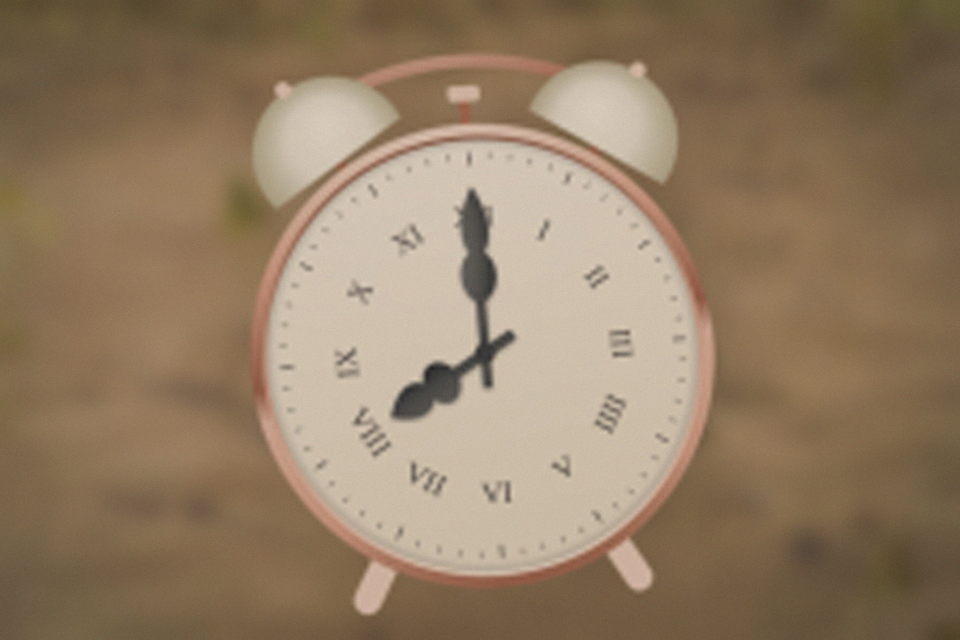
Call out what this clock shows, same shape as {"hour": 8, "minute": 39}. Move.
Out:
{"hour": 8, "minute": 0}
